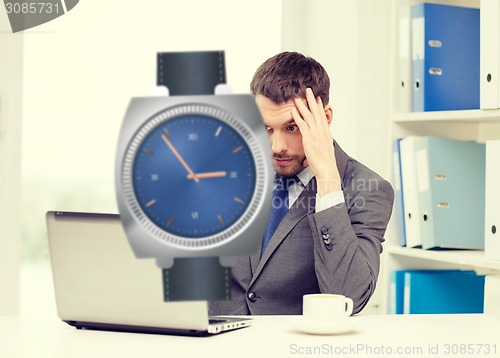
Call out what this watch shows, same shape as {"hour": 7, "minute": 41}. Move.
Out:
{"hour": 2, "minute": 54}
